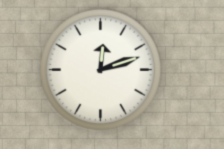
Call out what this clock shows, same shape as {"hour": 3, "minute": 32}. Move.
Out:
{"hour": 12, "minute": 12}
